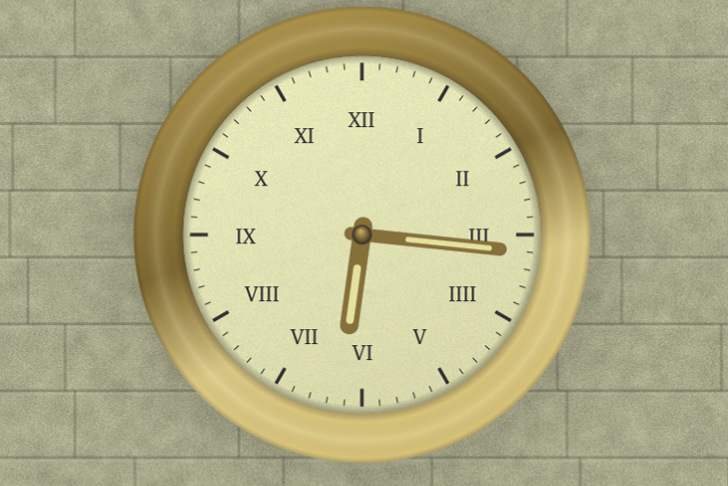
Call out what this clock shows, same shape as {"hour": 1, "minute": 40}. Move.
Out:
{"hour": 6, "minute": 16}
